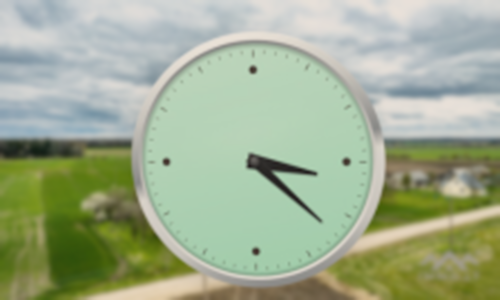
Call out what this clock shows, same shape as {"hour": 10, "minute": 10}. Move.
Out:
{"hour": 3, "minute": 22}
